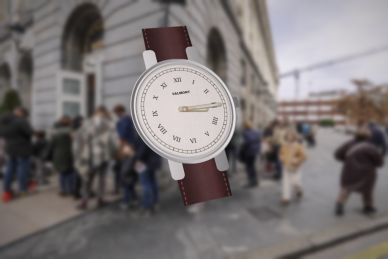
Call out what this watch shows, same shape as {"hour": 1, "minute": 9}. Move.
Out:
{"hour": 3, "minute": 15}
